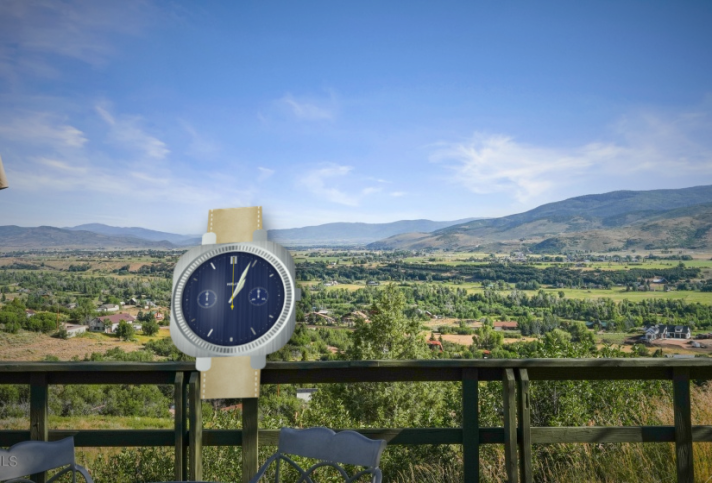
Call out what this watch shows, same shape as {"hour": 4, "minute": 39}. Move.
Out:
{"hour": 1, "minute": 4}
